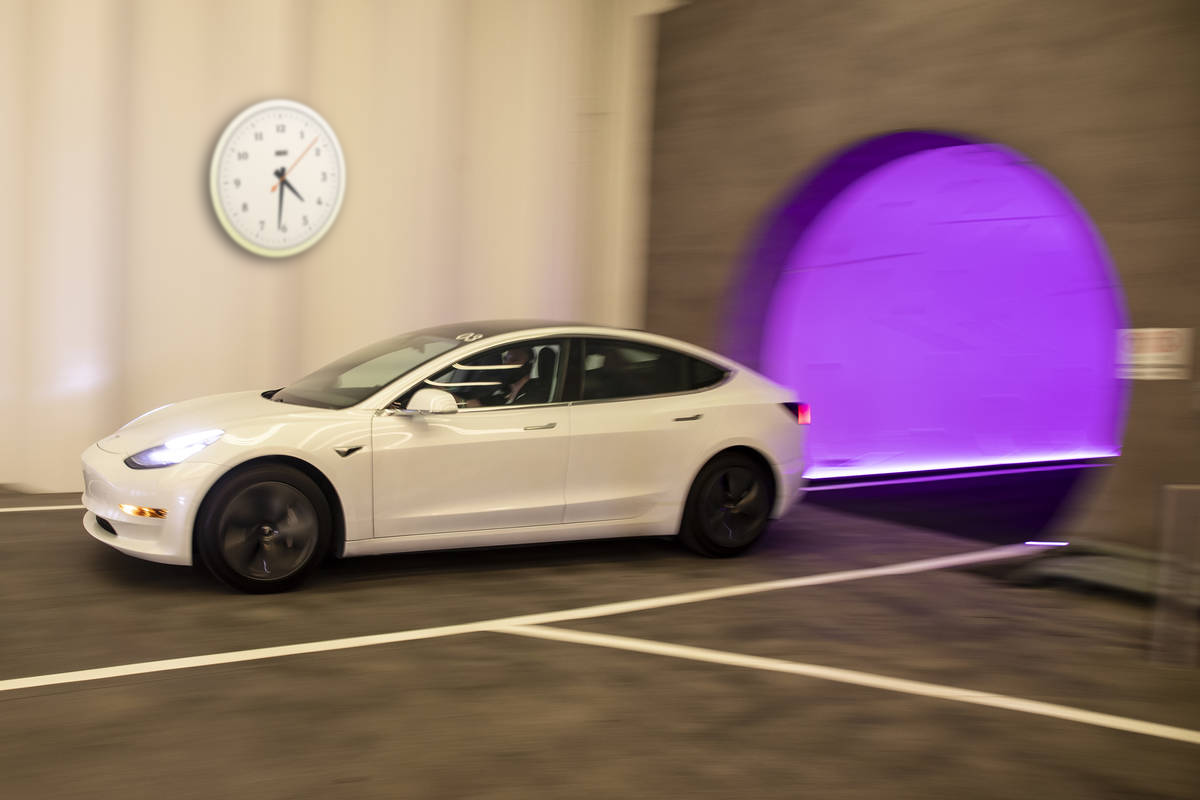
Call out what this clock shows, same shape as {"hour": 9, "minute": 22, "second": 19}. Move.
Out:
{"hour": 4, "minute": 31, "second": 8}
